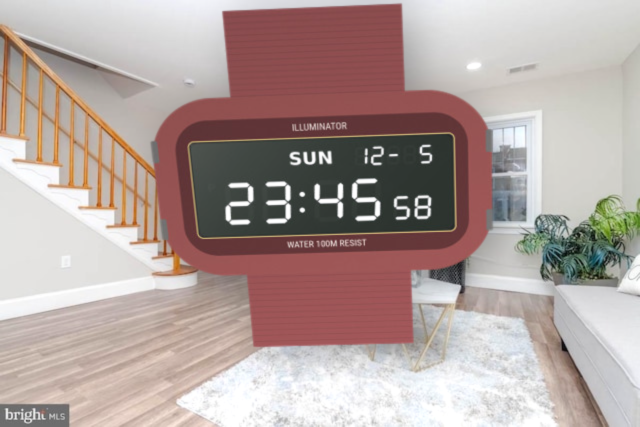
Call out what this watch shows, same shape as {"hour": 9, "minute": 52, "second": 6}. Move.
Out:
{"hour": 23, "minute": 45, "second": 58}
